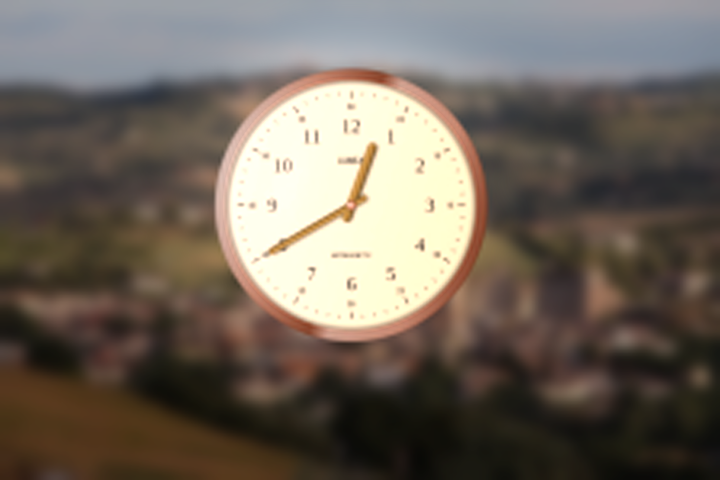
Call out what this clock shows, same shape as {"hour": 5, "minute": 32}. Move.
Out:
{"hour": 12, "minute": 40}
